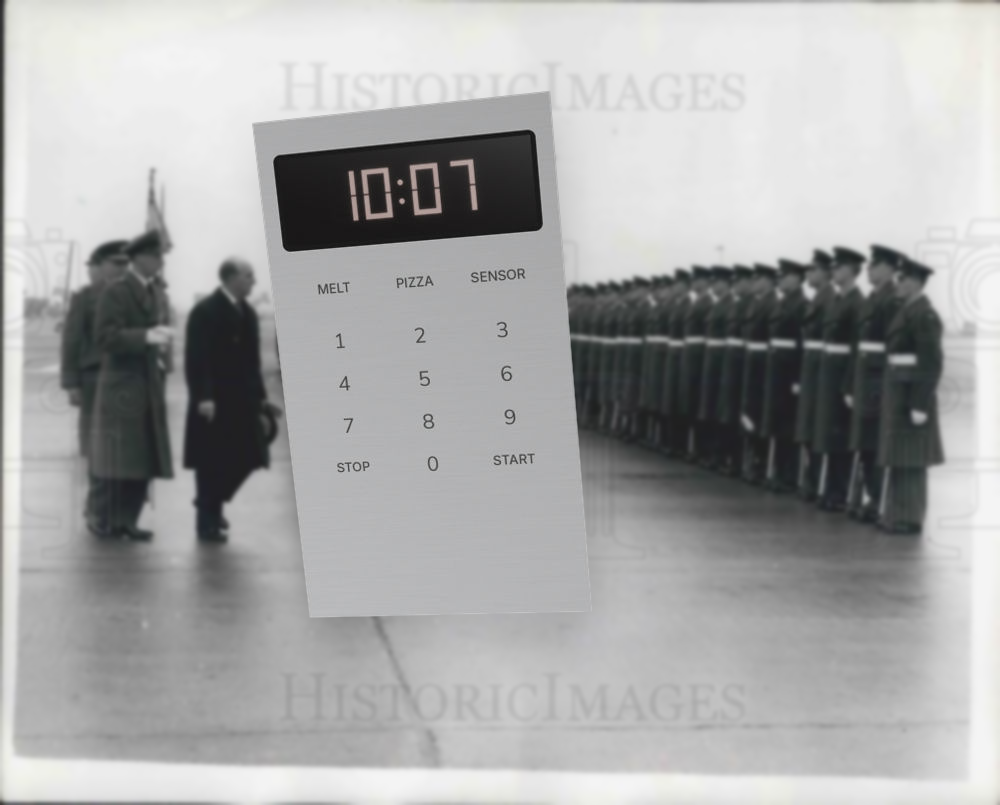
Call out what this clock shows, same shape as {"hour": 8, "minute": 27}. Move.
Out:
{"hour": 10, "minute": 7}
